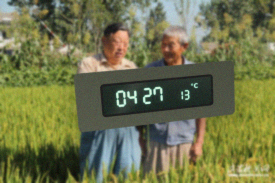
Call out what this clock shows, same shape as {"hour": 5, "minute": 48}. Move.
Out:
{"hour": 4, "minute": 27}
